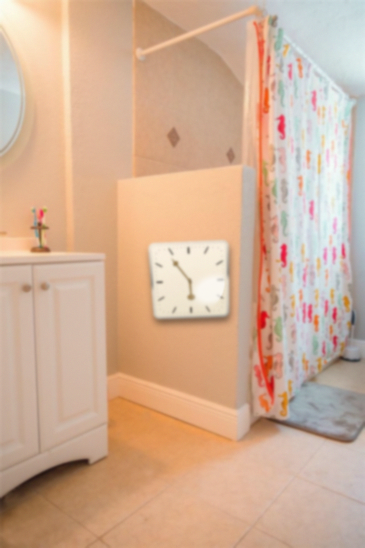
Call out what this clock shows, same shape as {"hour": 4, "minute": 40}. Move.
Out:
{"hour": 5, "minute": 54}
